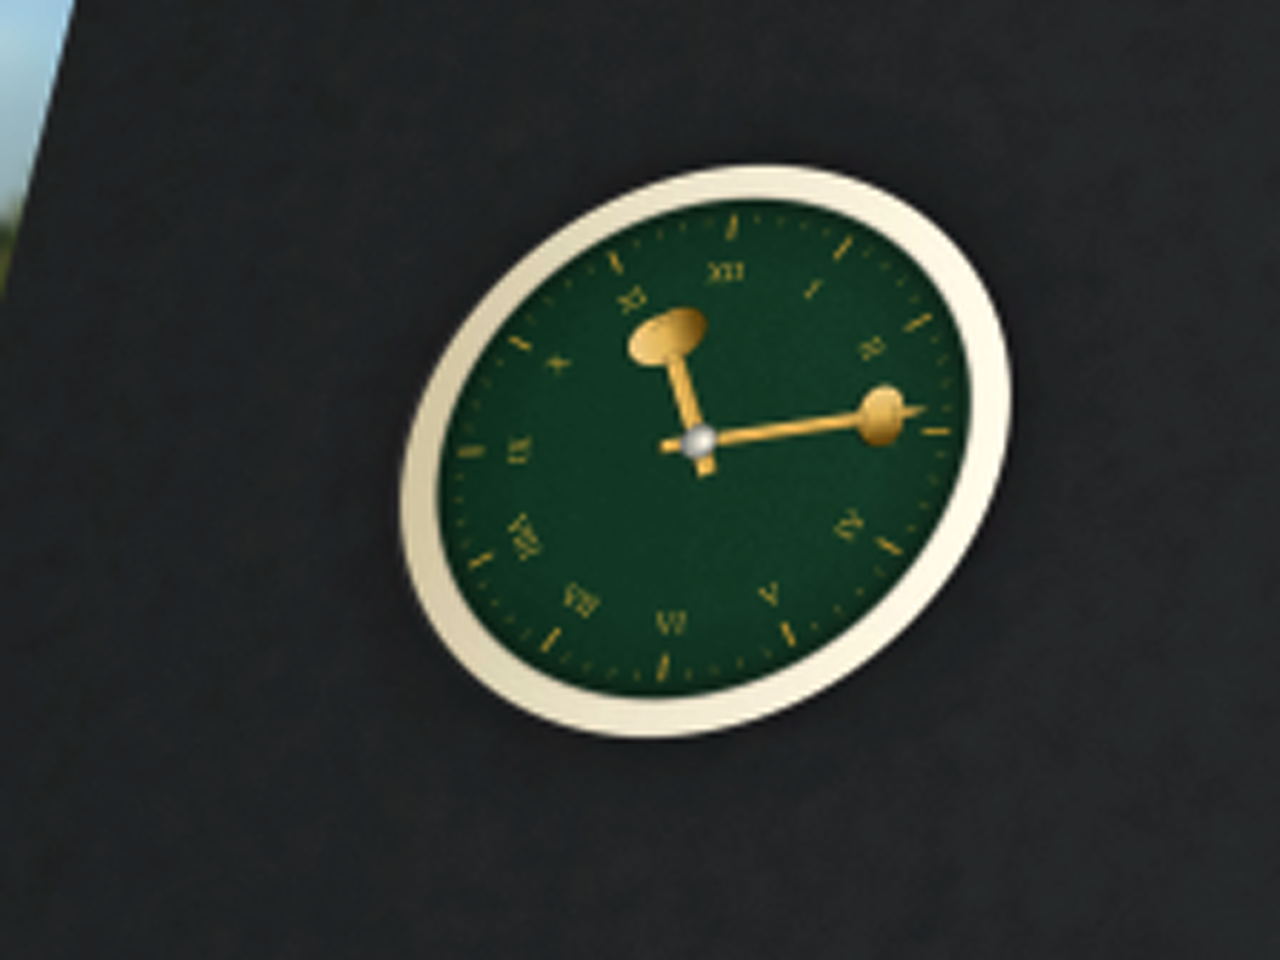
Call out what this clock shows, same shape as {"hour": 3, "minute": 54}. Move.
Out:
{"hour": 11, "minute": 14}
